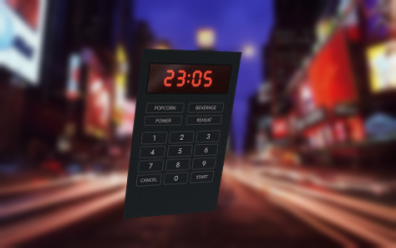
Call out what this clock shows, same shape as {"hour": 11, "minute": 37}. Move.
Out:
{"hour": 23, "minute": 5}
